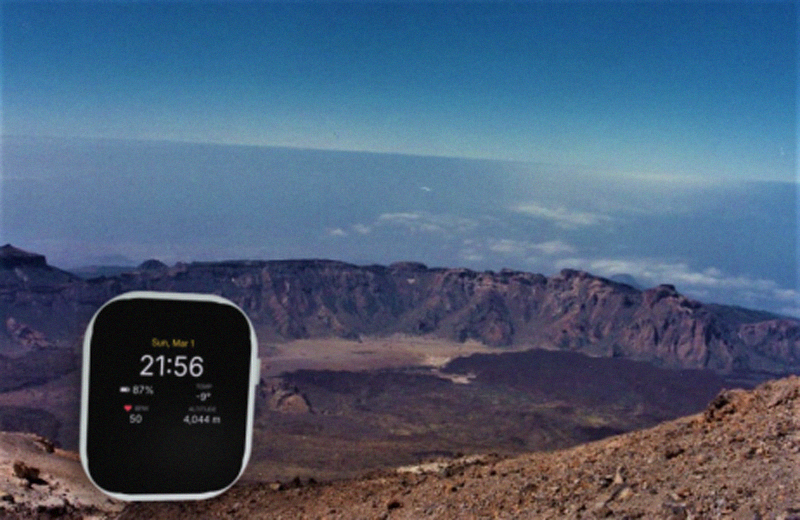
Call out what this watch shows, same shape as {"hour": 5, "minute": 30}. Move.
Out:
{"hour": 21, "minute": 56}
